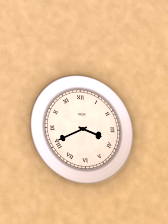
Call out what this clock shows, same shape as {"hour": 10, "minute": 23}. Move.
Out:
{"hour": 3, "minute": 41}
